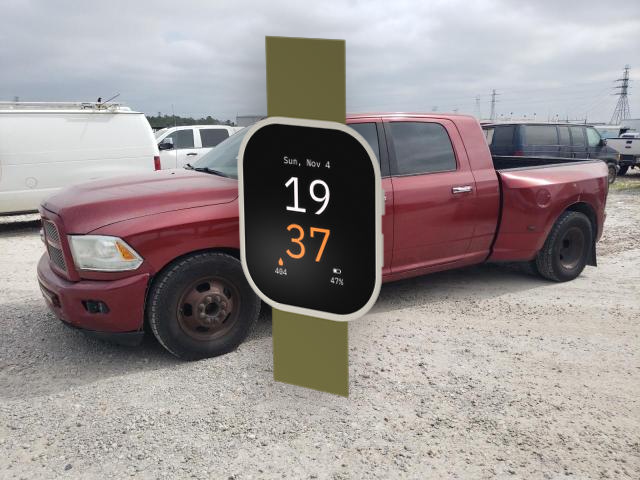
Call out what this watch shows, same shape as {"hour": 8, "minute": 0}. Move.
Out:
{"hour": 19, "minute": 37}
